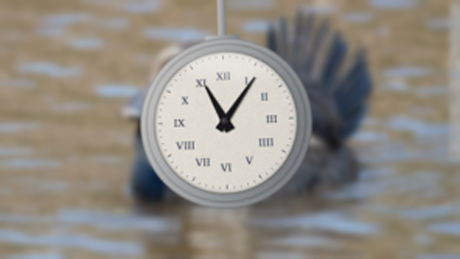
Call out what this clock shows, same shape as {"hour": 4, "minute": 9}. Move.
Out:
{"hour": 11, "minute": 6}
